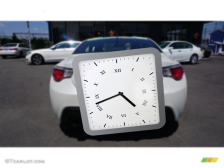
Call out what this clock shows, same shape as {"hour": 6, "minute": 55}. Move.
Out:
{"hour": 4, "minute": 42}
